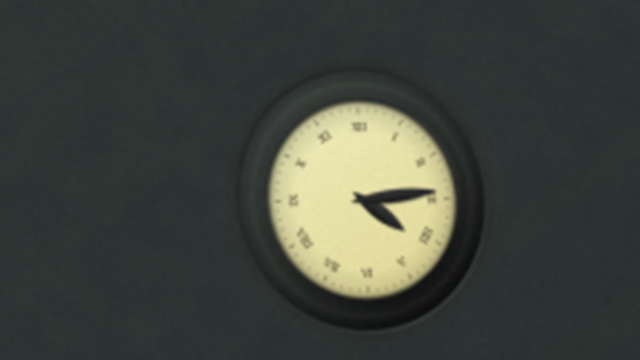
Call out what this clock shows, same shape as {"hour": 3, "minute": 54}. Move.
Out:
{"hour": 4, "minute": 14}
